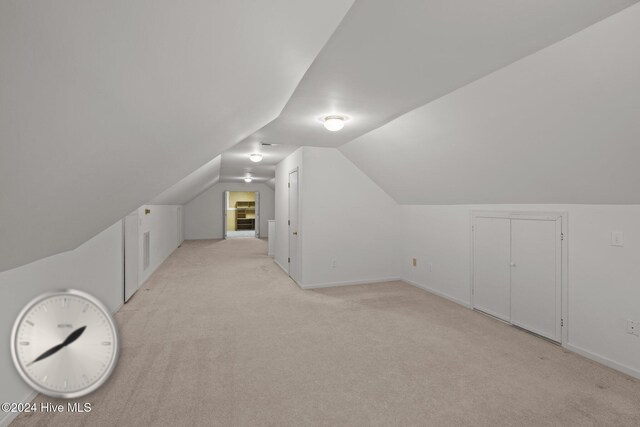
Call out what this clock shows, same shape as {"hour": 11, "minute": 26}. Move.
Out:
{"hour": 1, "minute": 40}
